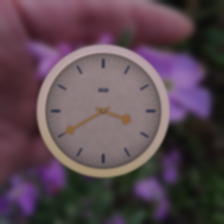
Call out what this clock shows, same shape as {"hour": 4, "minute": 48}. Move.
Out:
{"hour": 3, "minute": 40}
